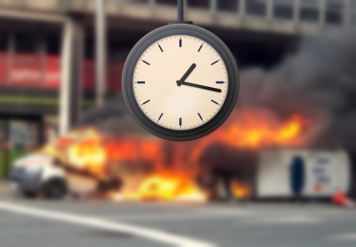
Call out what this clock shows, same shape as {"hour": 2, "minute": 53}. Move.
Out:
{"hour": 1, "minute": 17}
